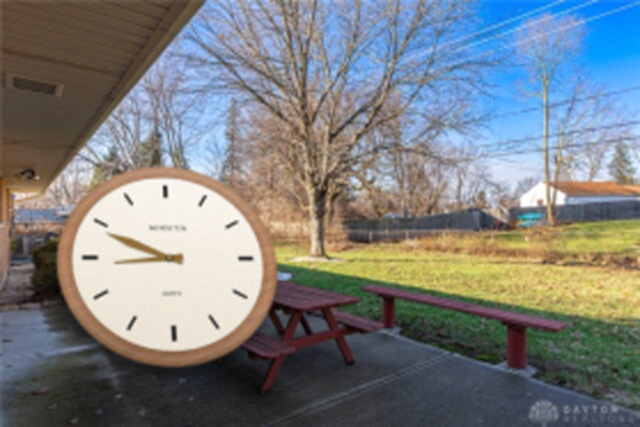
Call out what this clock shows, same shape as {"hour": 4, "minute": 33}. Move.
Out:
{"hour": 8, "minute": 49}
